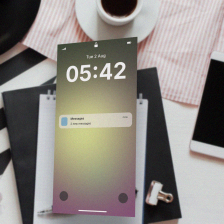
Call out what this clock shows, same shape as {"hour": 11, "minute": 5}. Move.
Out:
{"hour": 5, "minute": 42}
